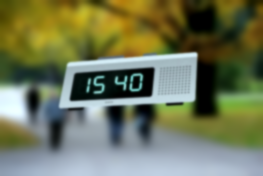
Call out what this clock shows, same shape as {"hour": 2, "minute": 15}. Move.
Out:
{"hour": 15, "minute": 40}
